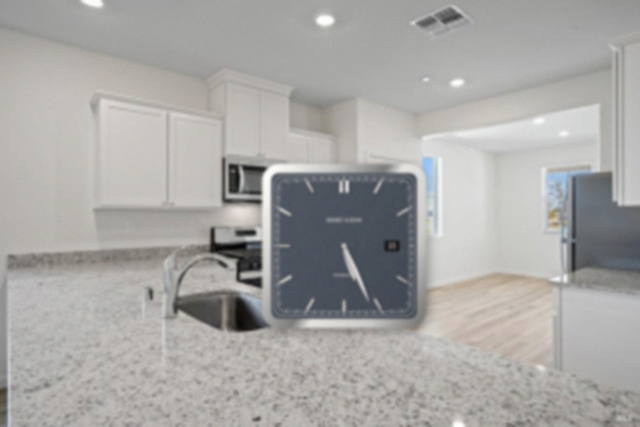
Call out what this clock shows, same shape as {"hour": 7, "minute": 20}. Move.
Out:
{"hour": 5, "minute": 26}
